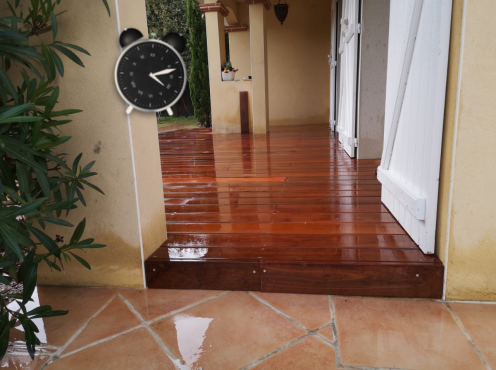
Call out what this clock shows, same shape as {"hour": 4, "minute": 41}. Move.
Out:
{"hour": 4, "minute": 12}
